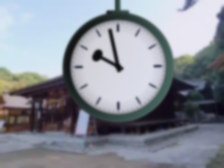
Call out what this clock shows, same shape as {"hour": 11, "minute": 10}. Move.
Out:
{"hour": 9, "minute": 58}
